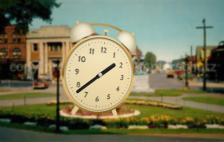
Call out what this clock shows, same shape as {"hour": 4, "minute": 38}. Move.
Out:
{"hour": 1, "minute": 38}
